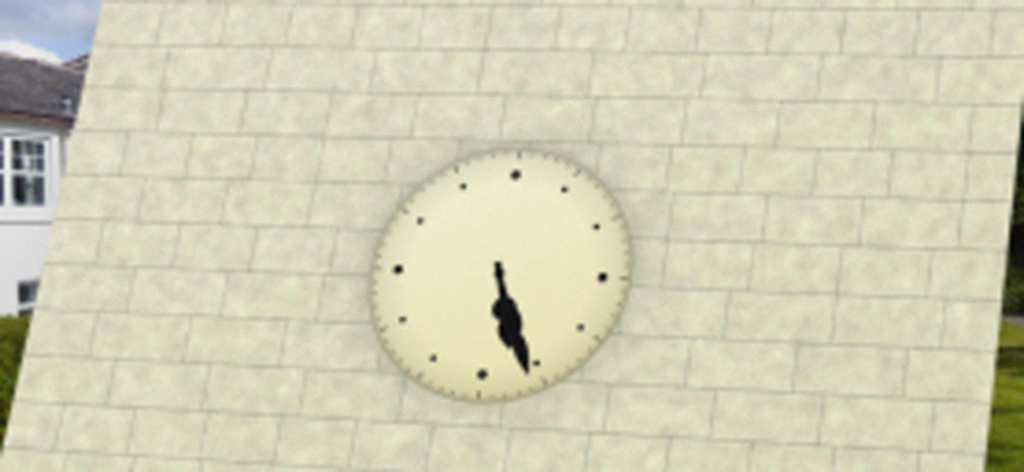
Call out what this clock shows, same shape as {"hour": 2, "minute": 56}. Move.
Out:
{"hour": 5, "minute": 26}
